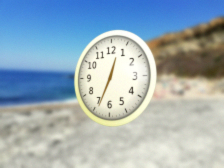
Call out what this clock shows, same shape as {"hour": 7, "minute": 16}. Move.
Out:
{"hour": 12, "minute": 34}
